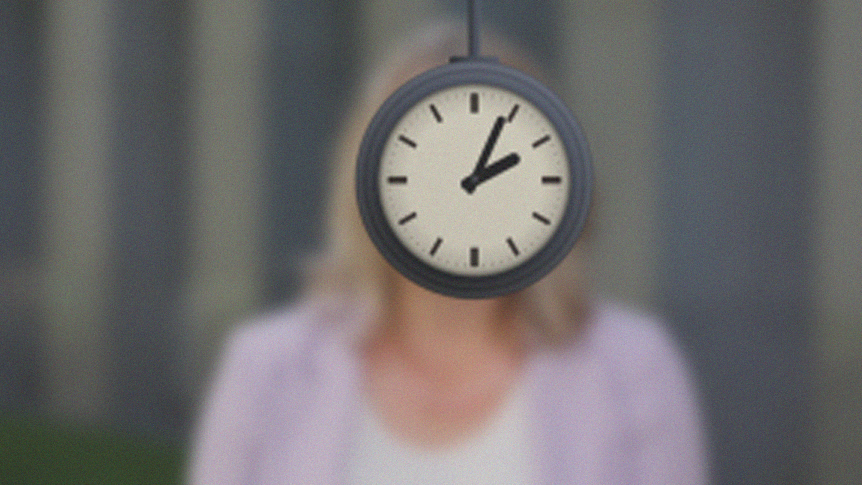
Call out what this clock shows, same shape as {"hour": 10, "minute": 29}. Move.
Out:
{"hour": 2, "minute": 4}
